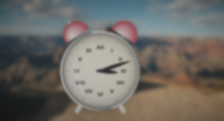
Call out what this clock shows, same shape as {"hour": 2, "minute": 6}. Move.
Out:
{"hour": 3, "minute": 12}
